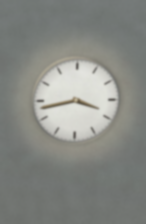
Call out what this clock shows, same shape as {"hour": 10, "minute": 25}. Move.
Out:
{"hour": 3, "minute": 43}
